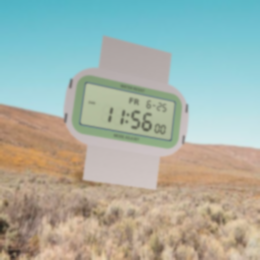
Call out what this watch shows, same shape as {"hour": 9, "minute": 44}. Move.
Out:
{"hour": 11, "minute": 56}
